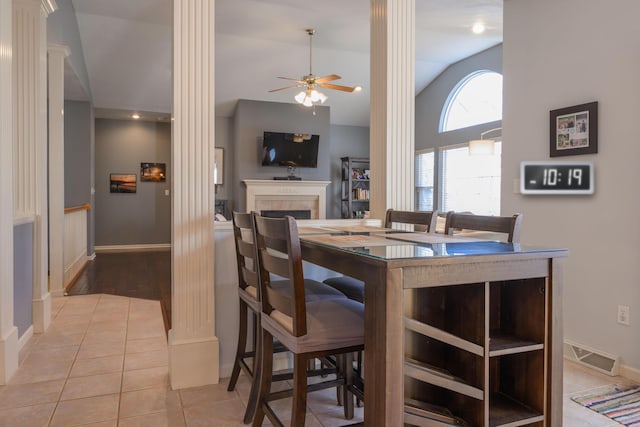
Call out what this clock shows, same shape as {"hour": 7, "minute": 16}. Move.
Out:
{"hour": 10, "minute": 19}
